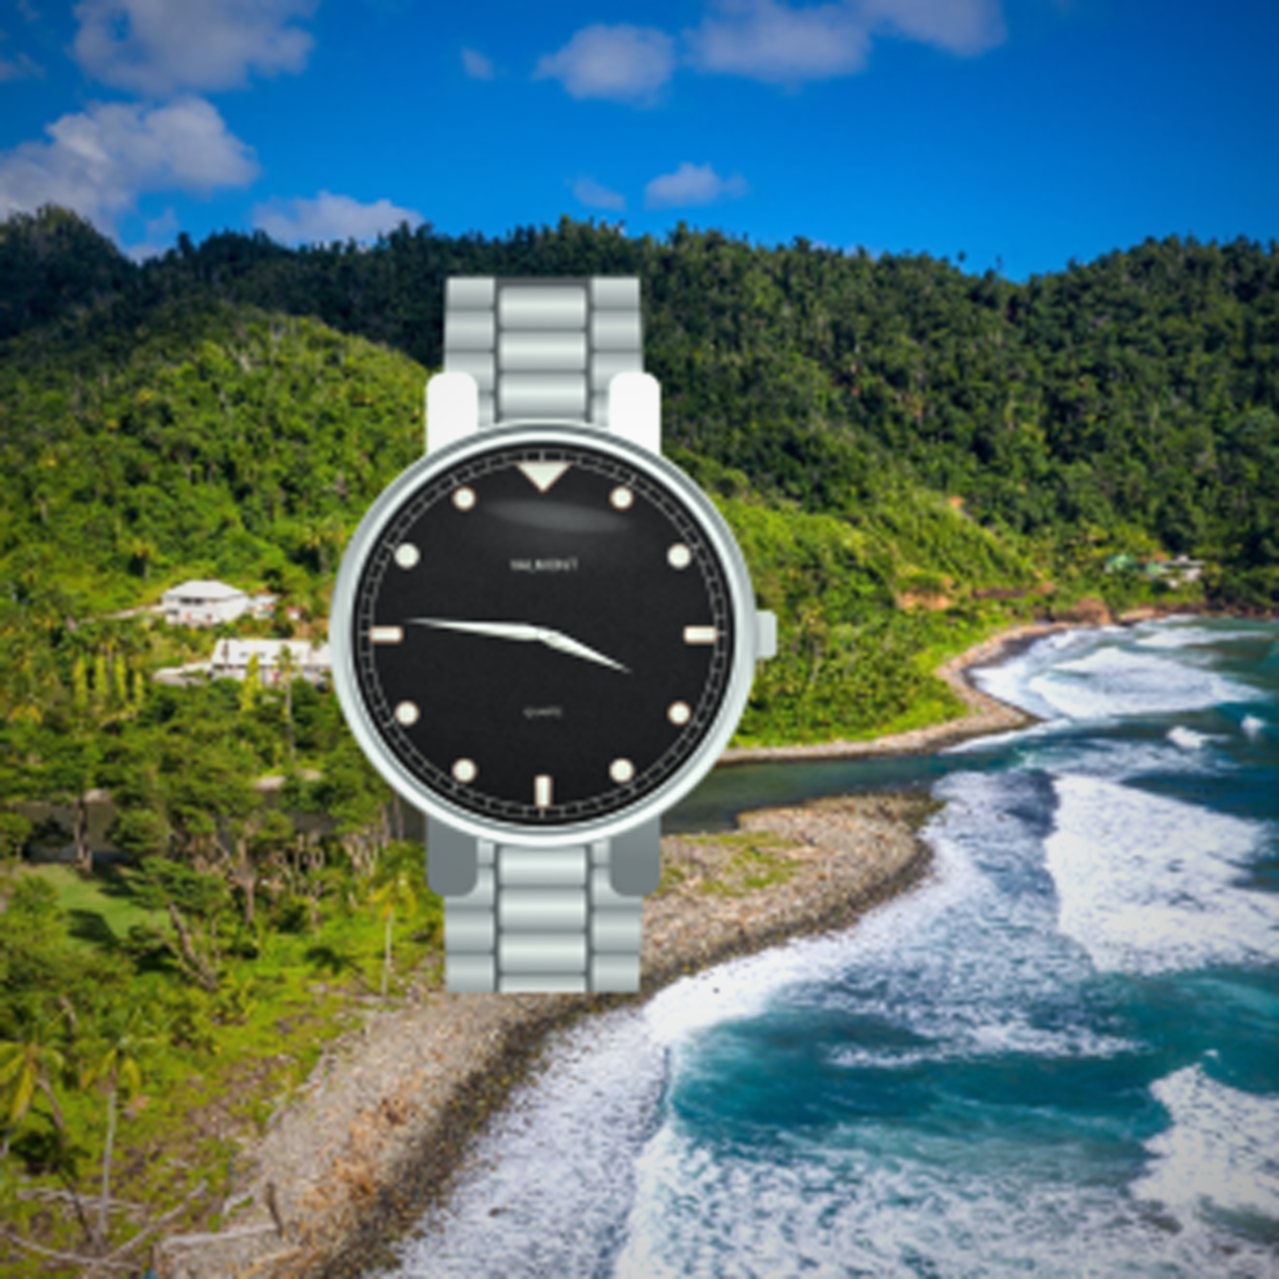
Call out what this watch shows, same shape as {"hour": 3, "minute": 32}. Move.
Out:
{"hour": 3, "minute": 46}
